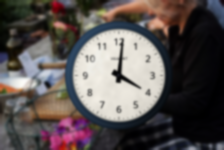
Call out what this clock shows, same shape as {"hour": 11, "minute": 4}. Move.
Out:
{"hour": 4, "minute": 1}
